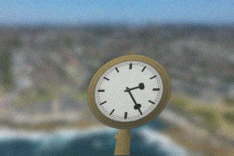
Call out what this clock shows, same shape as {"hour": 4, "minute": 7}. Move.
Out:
{"hour": 2, "minute": 25}
